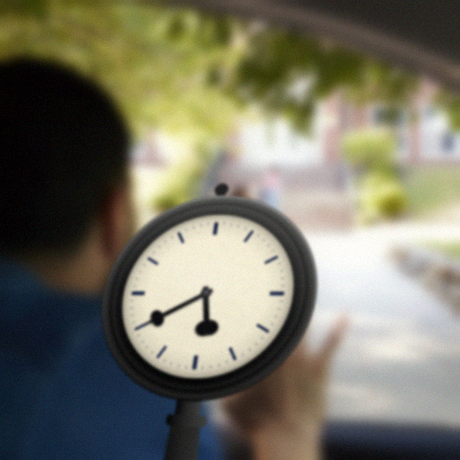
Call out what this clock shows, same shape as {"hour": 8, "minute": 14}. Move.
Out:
{"hour": 5, "minute": 40}
